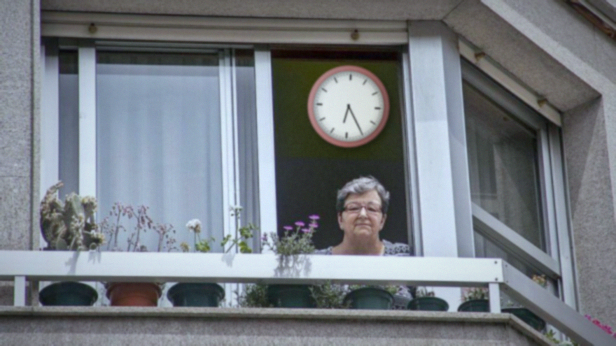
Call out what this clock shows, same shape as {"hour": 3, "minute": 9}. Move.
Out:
{"hour": 6, "minute": 25}
